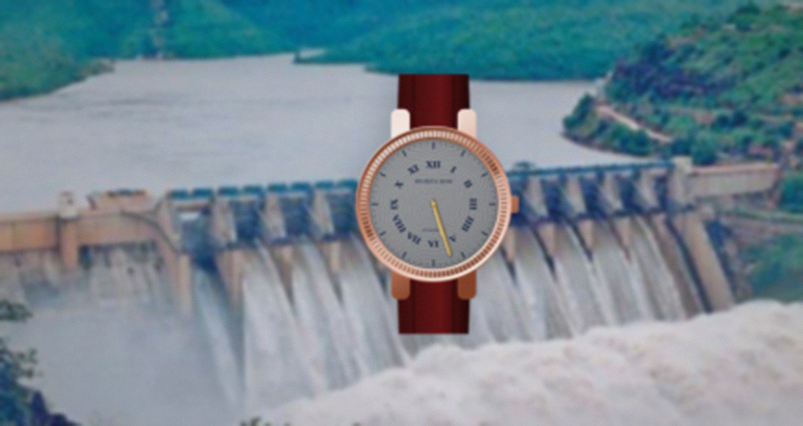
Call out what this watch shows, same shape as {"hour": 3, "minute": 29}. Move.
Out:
{"hour": 5, "minute": 27}
